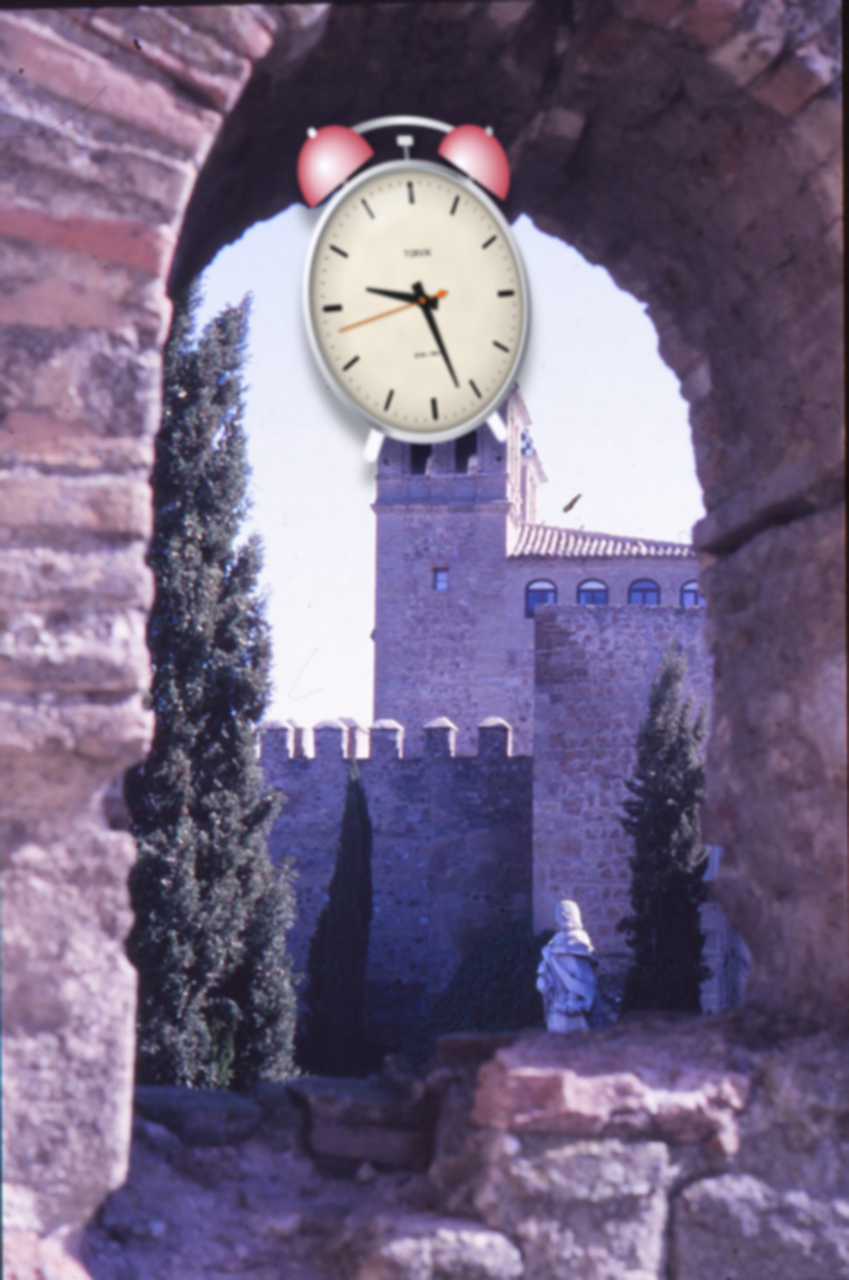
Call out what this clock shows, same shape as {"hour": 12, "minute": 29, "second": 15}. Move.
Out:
{"hour": 9, "minute": 26, "second": 43}
